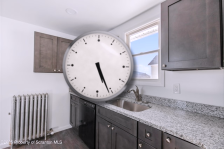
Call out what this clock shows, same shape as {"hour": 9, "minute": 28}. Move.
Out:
{"hour": 5, "minute": 26}
